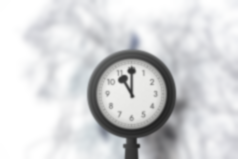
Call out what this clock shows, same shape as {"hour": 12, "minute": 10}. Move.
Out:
{"hour": 11, "minute": 0}
